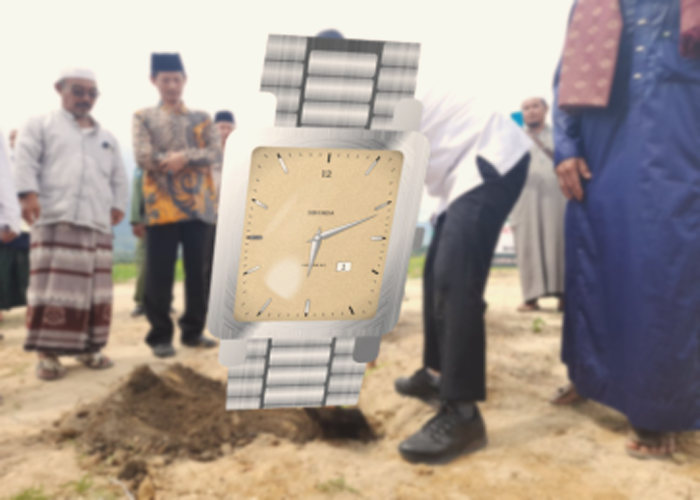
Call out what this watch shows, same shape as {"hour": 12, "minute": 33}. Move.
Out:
{"hour": 6, "minute": 11}
